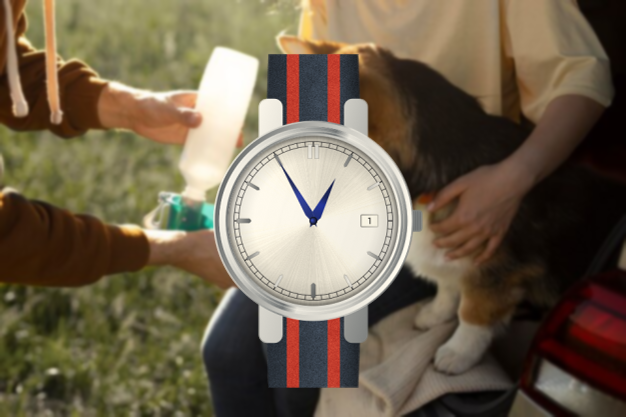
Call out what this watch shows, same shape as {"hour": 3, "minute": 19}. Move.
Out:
{"hour": 12, "minute": 55}
